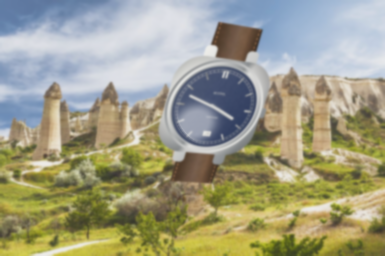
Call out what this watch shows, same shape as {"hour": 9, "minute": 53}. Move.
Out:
{"hour": 3, "minute": 48}
